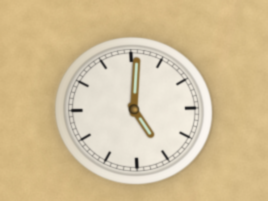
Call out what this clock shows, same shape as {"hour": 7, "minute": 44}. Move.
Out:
{"hour": 5, "minute": 1}
